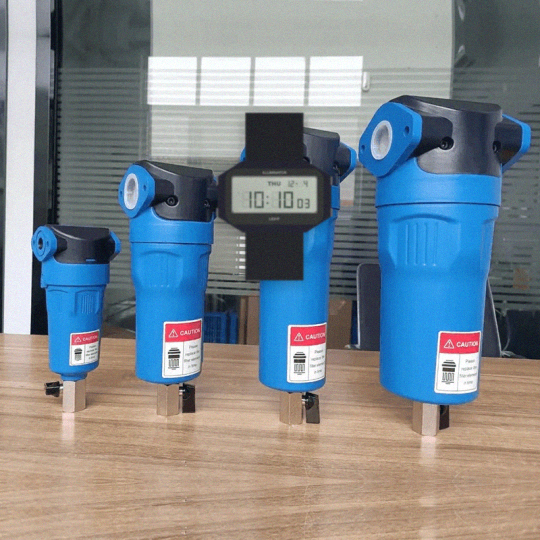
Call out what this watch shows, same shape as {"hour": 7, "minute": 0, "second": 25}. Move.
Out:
{"hour": 10, "minute": 10, "second": 3}
